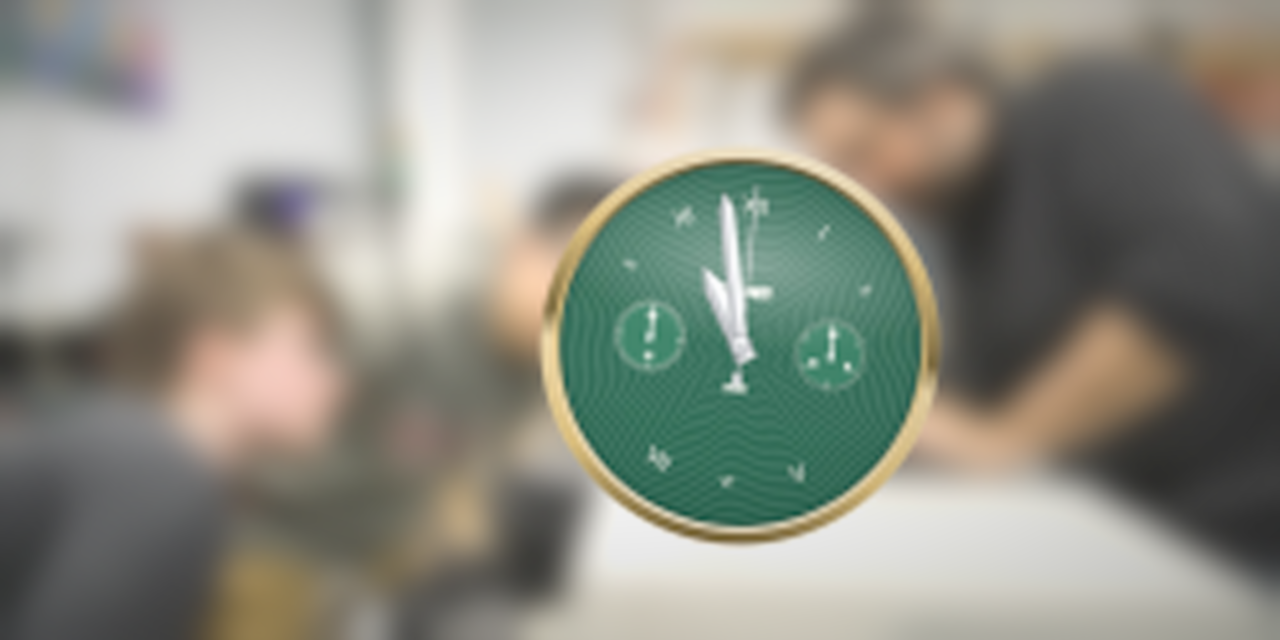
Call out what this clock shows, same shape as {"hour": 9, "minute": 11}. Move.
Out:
{"hour": 10, "minute": 58}
